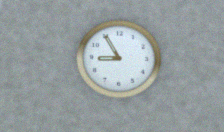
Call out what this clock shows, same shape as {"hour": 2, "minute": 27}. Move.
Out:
{"hour": 8, "minute": 55}
